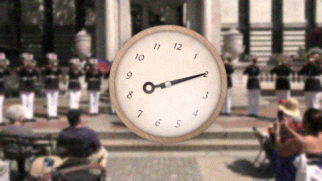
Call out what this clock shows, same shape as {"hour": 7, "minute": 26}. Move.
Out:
{"hour": 8, "minute": 10}
